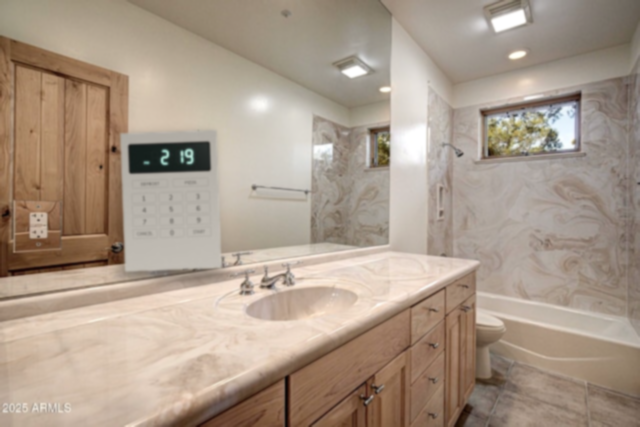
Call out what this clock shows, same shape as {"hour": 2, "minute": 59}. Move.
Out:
{"hour": 2, "minute": 19}
